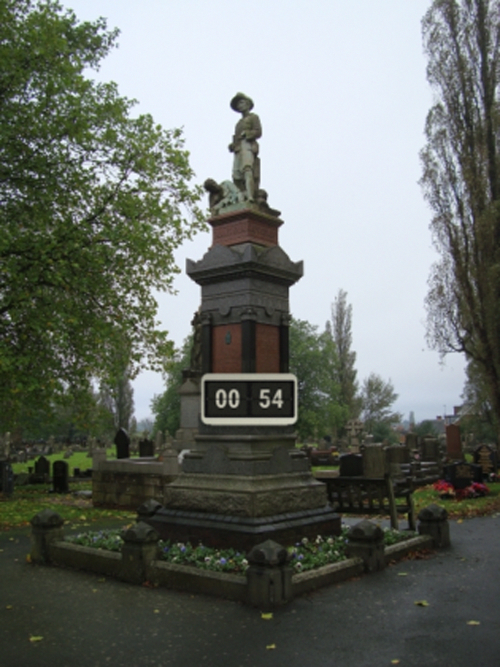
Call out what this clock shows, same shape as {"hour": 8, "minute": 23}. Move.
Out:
{"hour": 0, "minute": 54}
